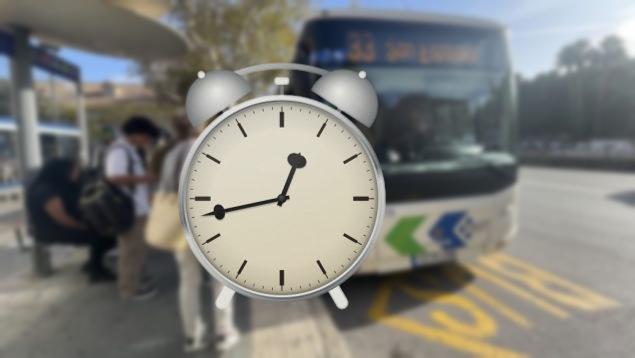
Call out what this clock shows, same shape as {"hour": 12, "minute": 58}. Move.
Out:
{"hour": 12, "minute": 43}
